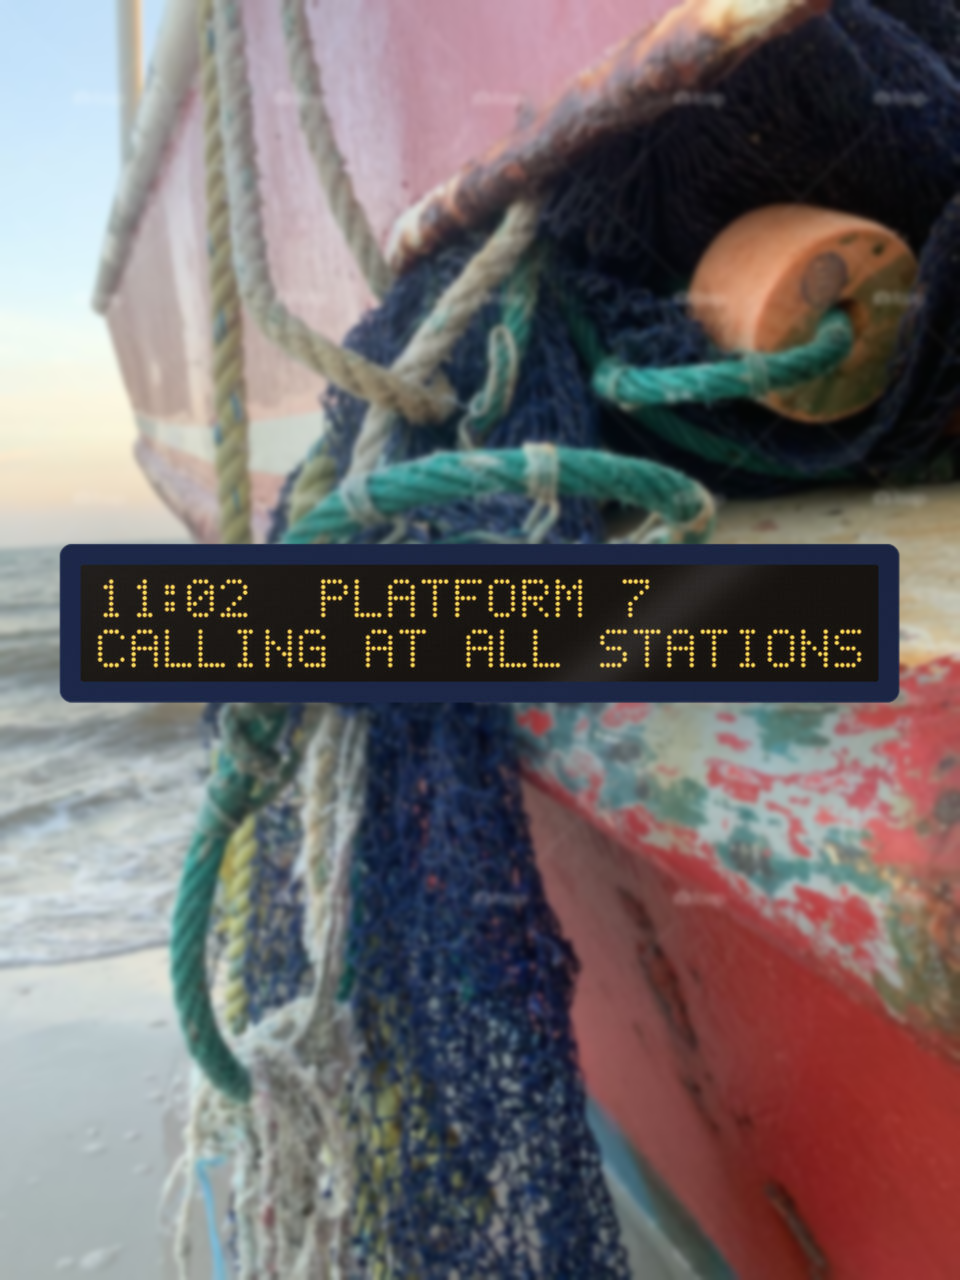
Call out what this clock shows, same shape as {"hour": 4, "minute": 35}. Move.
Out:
{"hour": 11, "minute": 2}
